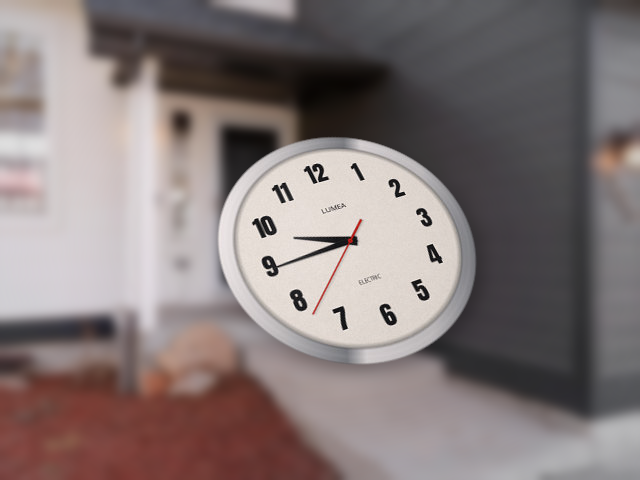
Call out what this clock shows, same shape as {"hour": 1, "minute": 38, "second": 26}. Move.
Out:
{"hour": 9, "minute": 44, "second": 38}
